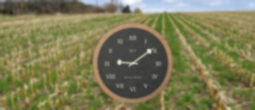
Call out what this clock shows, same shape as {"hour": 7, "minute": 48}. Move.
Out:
{"hour": 9, "minute": 9}
